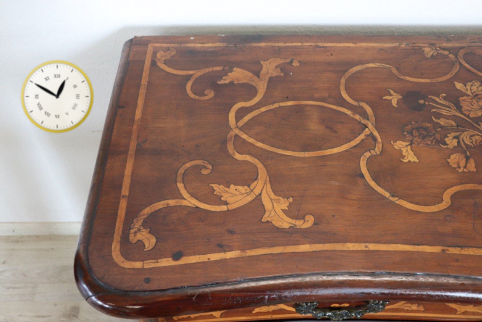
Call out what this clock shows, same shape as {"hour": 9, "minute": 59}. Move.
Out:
{"hour": 12, "minute": 50}
